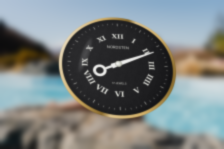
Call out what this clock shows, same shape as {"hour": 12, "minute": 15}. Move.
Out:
{"hour": 8, "minute": 11}
